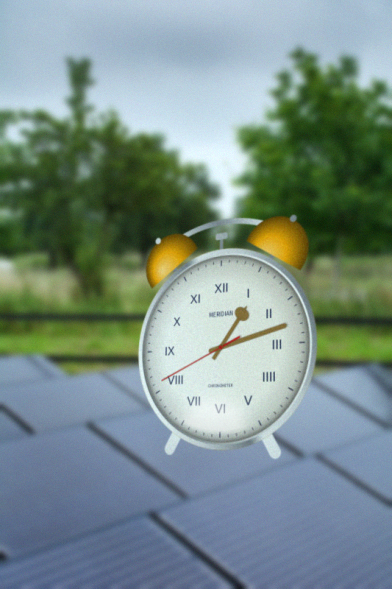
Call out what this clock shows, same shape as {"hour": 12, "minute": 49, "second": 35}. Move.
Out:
{"hour": 1, "minute": 12, "second": 41}
